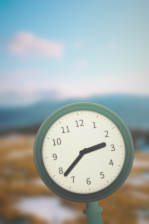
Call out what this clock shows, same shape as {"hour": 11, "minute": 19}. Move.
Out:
{"hour": 2, "minute": 38}
